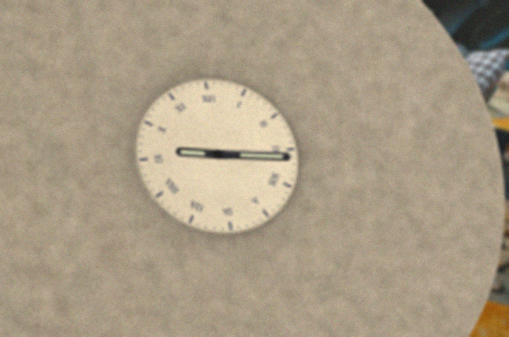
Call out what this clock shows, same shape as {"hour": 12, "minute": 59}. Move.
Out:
{"hour": 9, "minute": 16}
